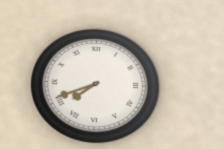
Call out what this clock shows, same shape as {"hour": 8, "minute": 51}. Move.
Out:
{"hour": 7, "minute": 41}
